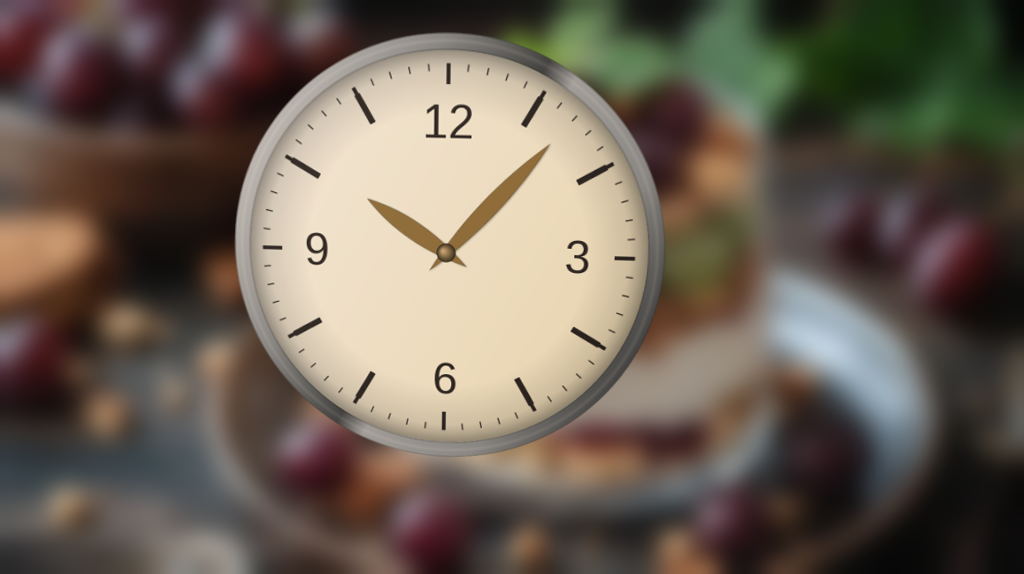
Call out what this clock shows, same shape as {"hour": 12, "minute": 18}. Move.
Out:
{"hour": 10, "minute": 7}
